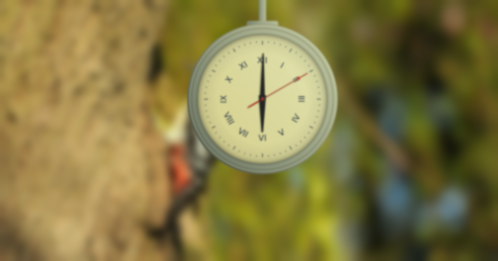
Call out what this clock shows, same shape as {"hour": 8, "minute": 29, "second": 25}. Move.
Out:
{"hour": 6, "minute": 0, "second": 10}
